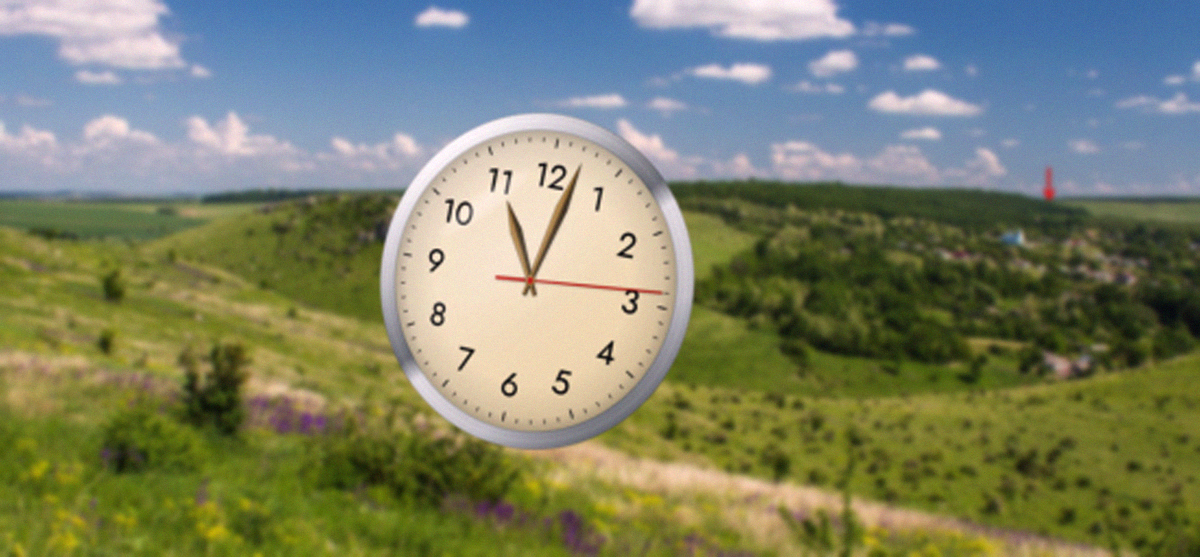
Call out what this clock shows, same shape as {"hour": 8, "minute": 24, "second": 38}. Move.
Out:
{"hour": 11, "minute": 2, "second": 14}
